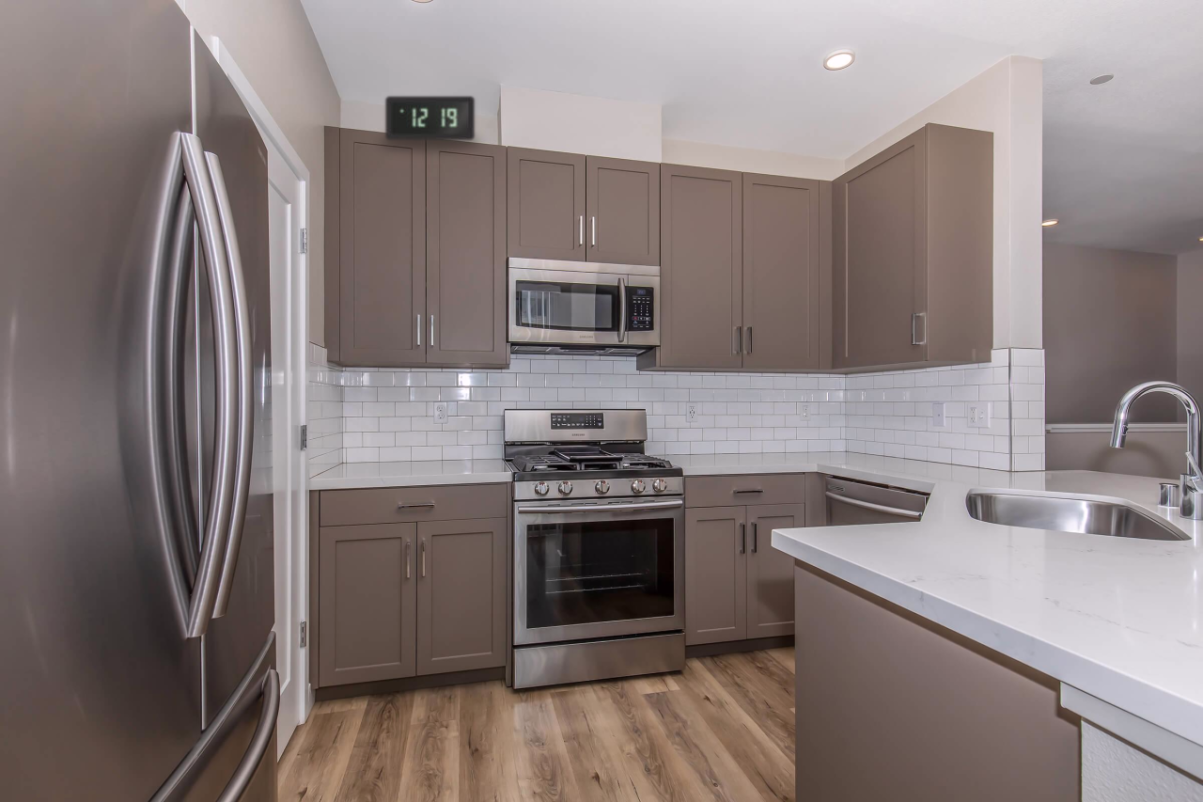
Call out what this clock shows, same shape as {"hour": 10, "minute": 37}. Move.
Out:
{"hour": 12, "minute": 19}
